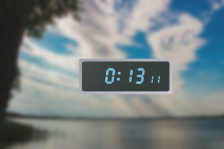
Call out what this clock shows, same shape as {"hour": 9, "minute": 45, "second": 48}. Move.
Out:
{"hour": 0, "minute": 13, "second": 11}
